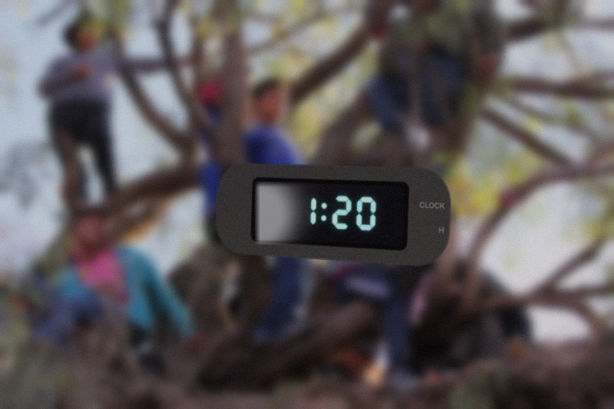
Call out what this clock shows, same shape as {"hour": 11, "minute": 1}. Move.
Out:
{"hour": 1, "minute": 20}
